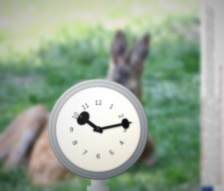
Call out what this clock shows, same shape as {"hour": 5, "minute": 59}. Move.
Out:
{"hour": 10, "minute": 13}
